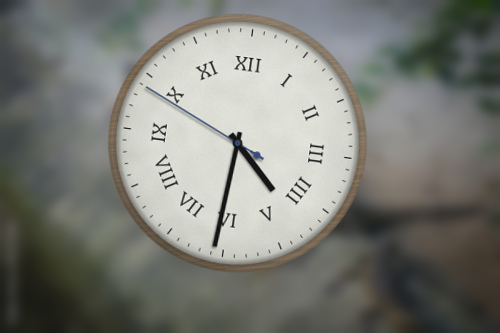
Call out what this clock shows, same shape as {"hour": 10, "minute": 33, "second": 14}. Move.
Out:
{"hour": 4, "minute": 30, "second": 49}
